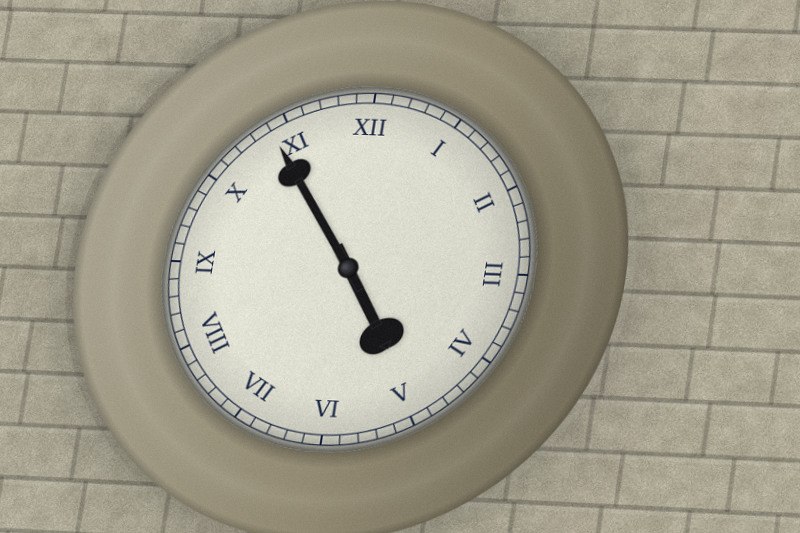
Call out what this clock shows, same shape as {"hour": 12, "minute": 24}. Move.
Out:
{"hour": 4, "minute": 54}
